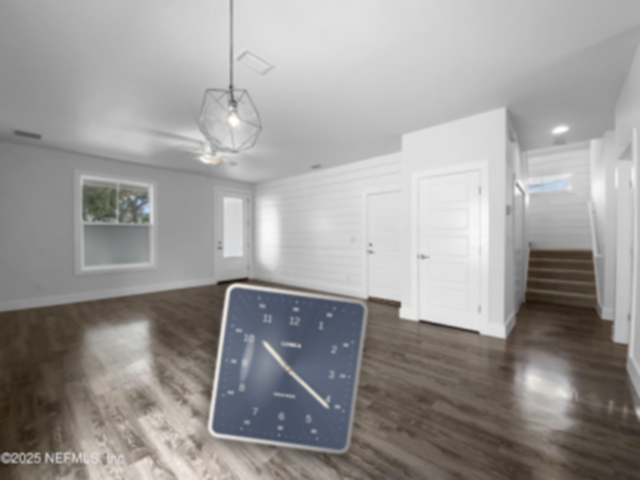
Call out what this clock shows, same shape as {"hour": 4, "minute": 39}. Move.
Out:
{"hour": 10, "minute": 21}
